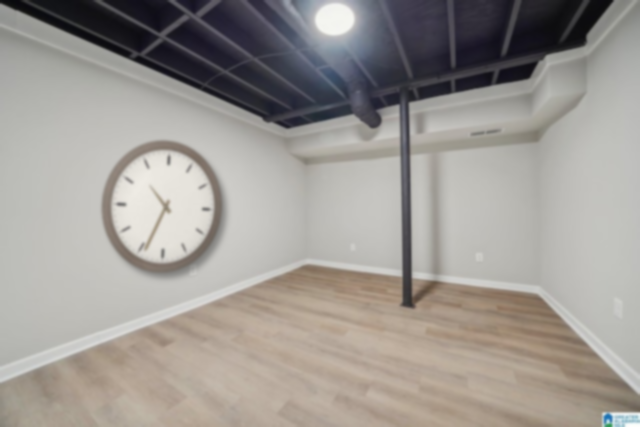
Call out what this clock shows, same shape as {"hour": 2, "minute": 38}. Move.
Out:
{"hour": 10, "minute": 34}
